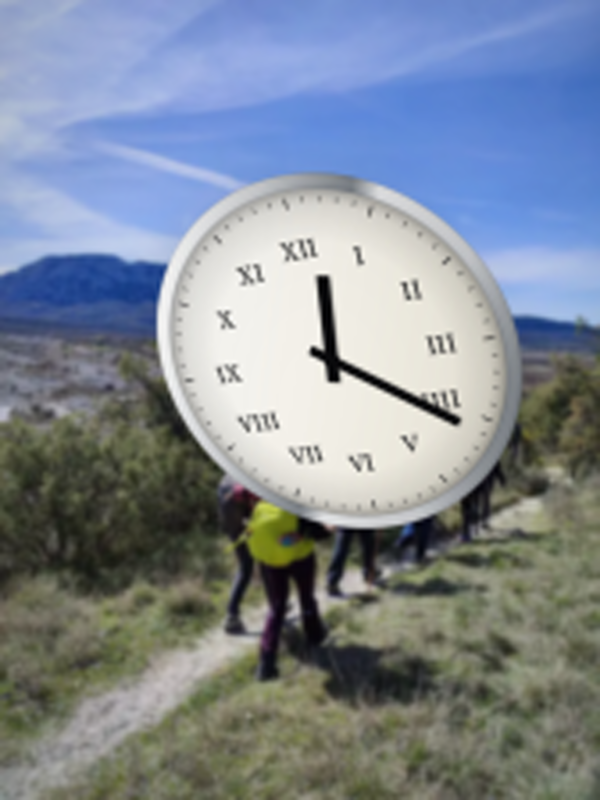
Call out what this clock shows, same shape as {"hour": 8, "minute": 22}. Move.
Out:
{"hour": 12, "minute": 21}
